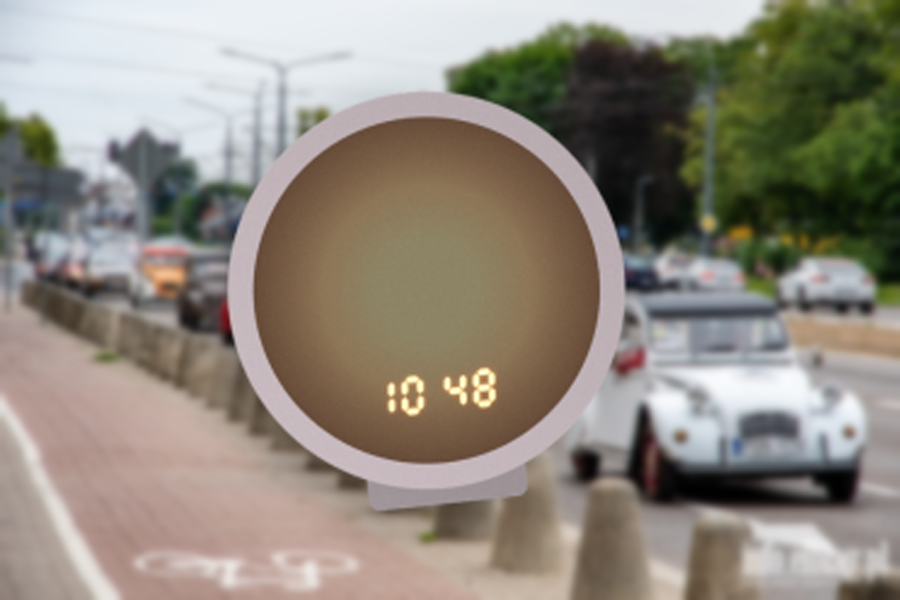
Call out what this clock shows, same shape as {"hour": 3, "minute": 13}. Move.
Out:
{"hour": 10, "minute": 48}
